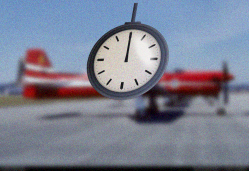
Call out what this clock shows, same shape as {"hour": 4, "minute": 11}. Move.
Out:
{"hour": 12, "minute": 0}
